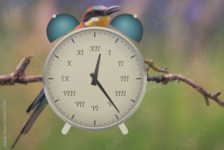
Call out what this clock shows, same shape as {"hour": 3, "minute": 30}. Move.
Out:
{"hour": 12, "minute": 24}
